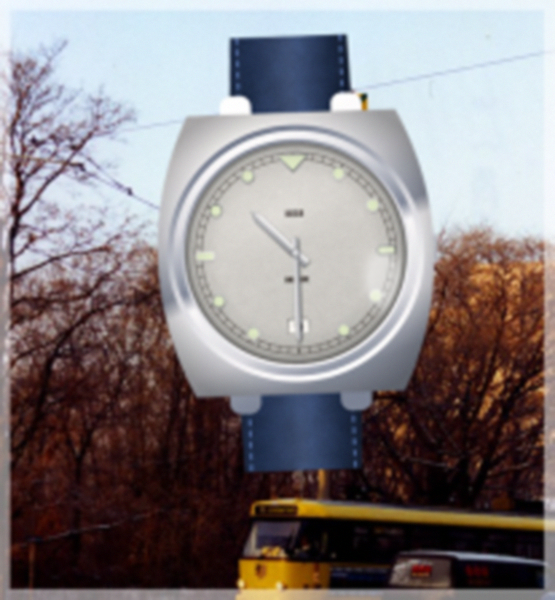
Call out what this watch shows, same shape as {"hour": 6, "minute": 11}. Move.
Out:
{"hour": 10, "minute": 30}
